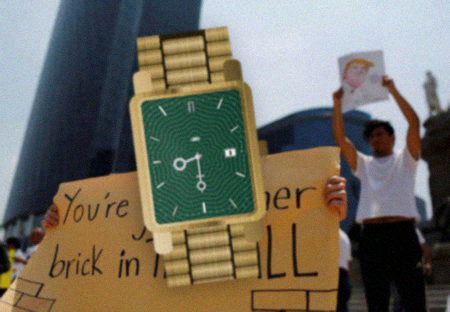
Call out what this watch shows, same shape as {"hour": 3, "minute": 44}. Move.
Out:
{"hour": 8, "minute": 30}
